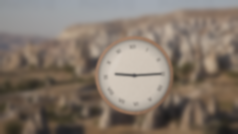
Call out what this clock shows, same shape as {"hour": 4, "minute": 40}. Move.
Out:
{"hour": 9, "minute": 15}
